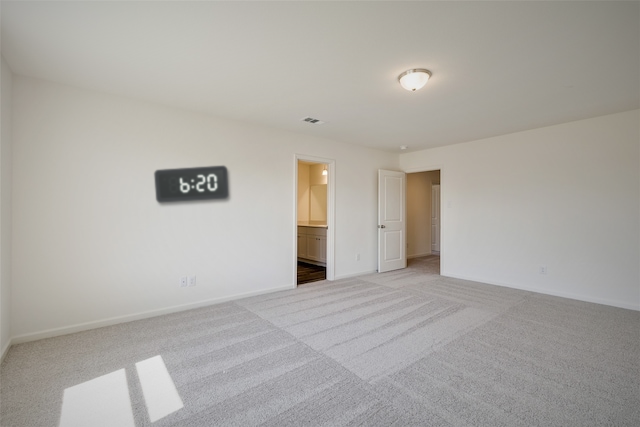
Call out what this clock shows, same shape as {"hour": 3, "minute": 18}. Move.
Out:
{"hour": 6, "minute": 20}
